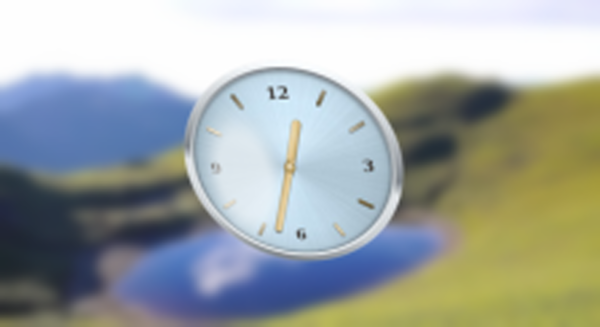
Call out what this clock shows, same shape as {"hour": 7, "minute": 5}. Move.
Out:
{"hour": 12, "minute": 33}
